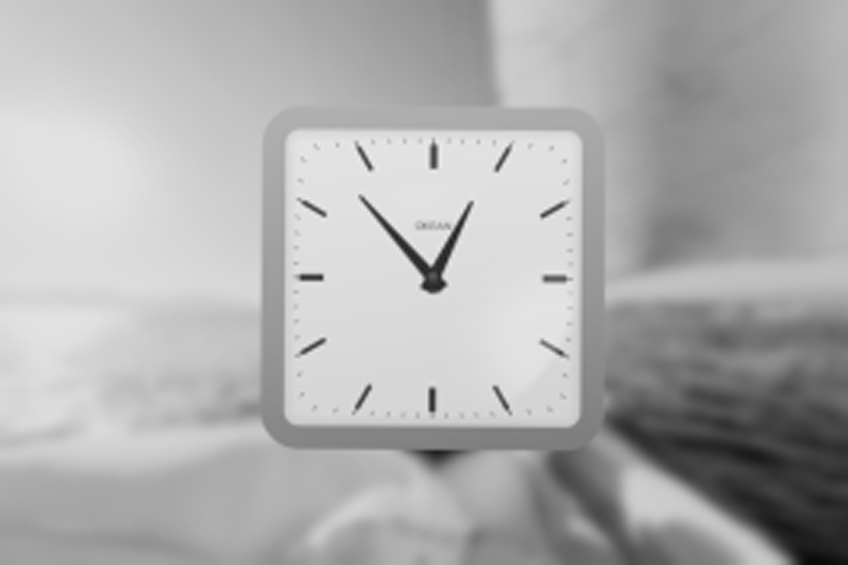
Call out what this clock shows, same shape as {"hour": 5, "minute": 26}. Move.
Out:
{"hour": 12, "minute": 53}
